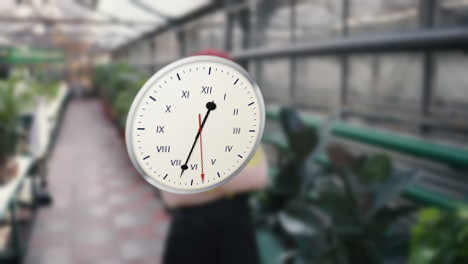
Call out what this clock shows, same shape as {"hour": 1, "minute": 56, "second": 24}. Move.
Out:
{"hour": 12, "minute": 32, "second": 28}
